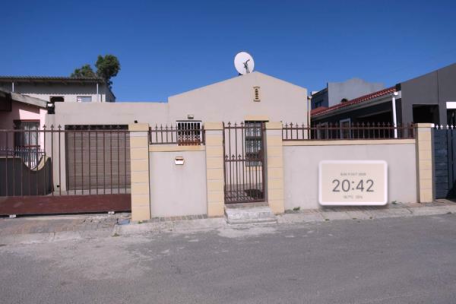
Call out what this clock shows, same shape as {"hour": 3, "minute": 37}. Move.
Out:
{"hour": 20, "minute": 42}
